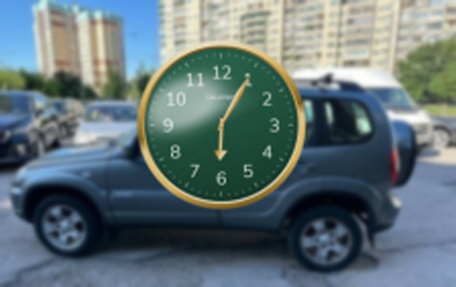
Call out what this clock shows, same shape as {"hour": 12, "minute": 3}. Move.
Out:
{"hour": 6, "minute": 5}
